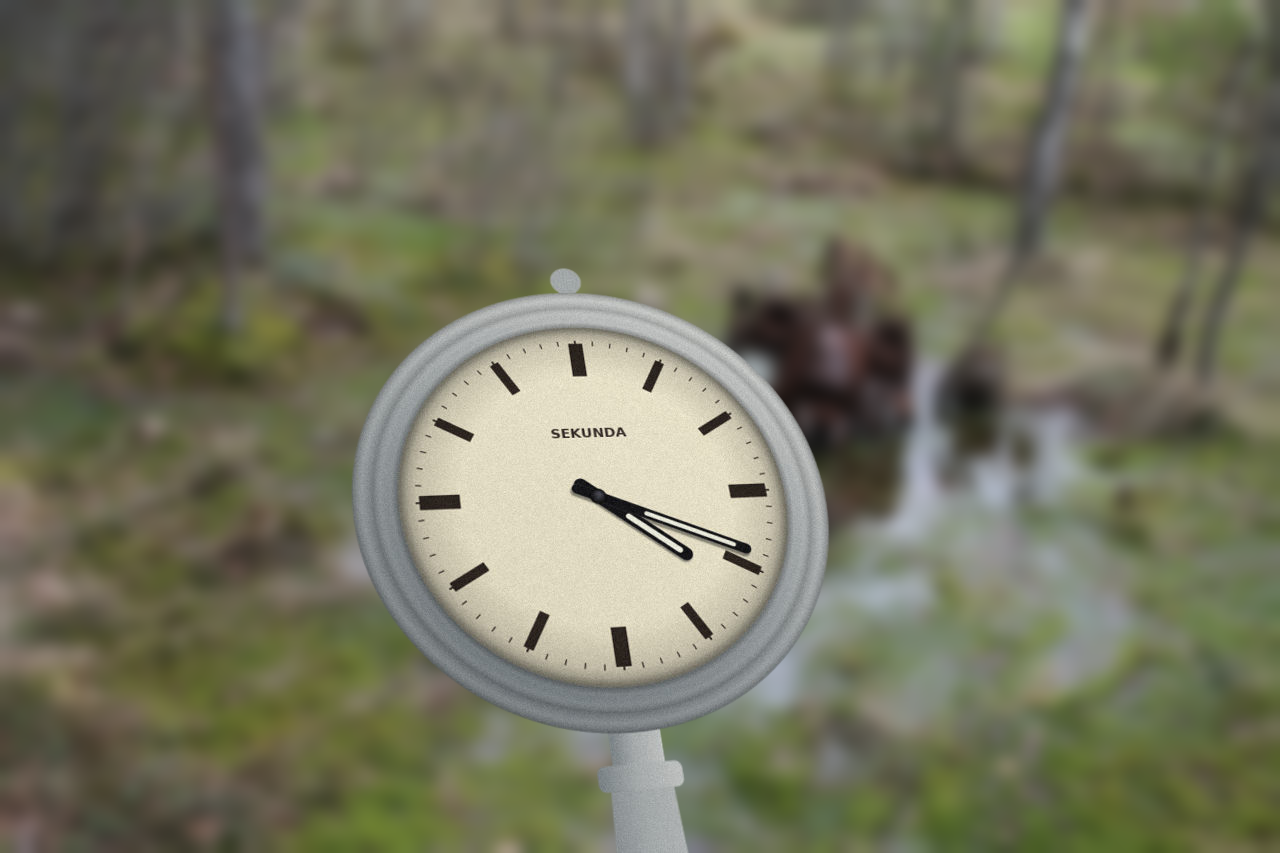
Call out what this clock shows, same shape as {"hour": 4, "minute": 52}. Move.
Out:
{"hour": 4, "minute": 19}
